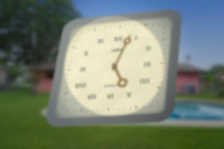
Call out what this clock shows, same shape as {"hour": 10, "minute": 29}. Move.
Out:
{"hour": 5, "minute": 3}
